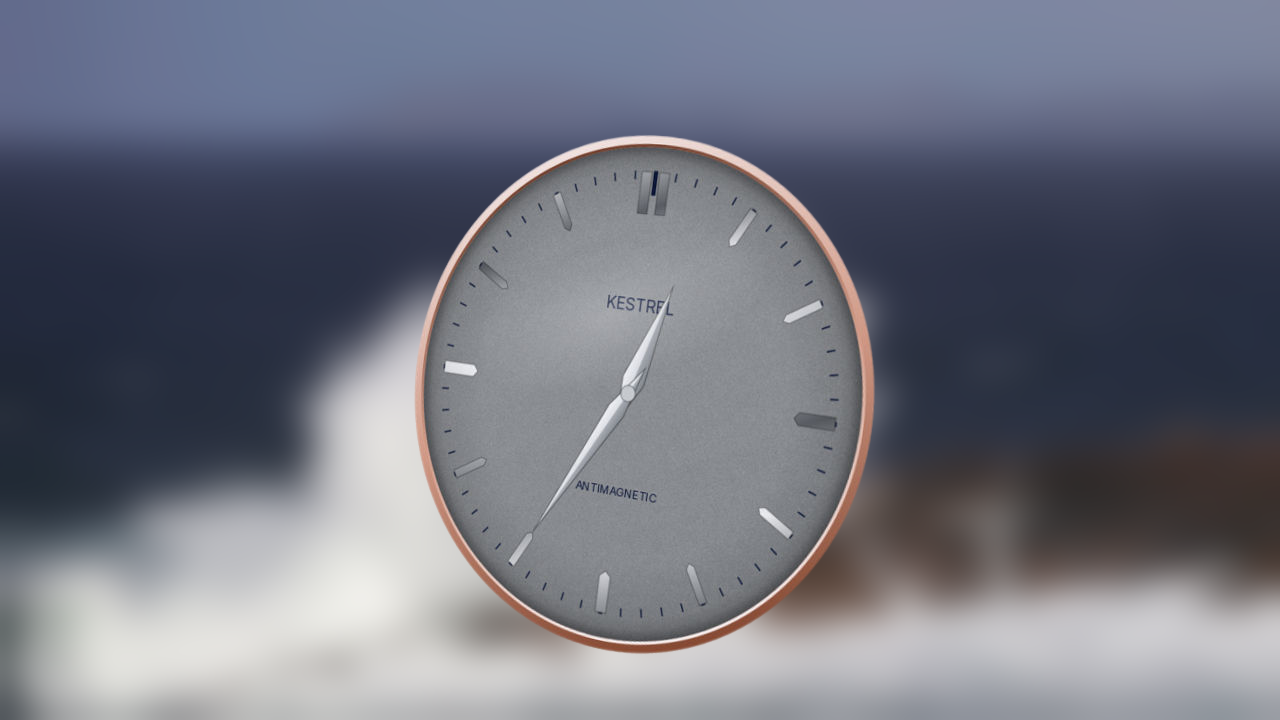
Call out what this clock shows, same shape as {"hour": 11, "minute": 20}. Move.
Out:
{"hour": 12, "minute": 35}
